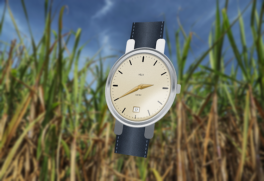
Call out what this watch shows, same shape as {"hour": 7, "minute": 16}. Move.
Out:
{"hour": 2, "minute": 40}
